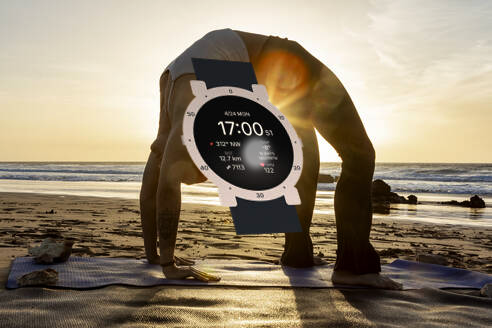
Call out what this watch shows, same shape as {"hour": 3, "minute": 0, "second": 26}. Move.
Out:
{"hour": 17, "minute": 0, "second": 51}
